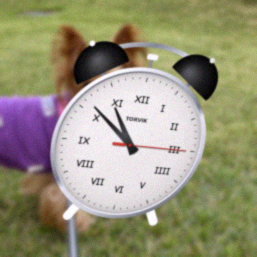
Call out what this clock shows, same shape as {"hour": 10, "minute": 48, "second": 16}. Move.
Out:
{"hour": 10, "minute": 51, "second": 15}
